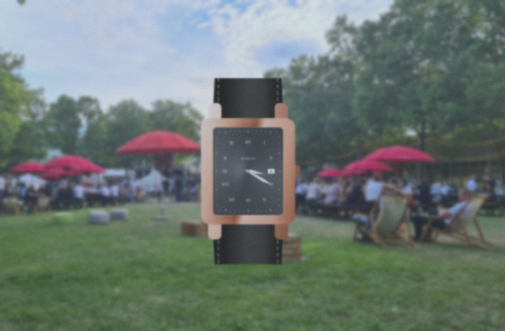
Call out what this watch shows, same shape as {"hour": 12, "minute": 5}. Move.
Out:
{"hour": 3, "minute": 20}
